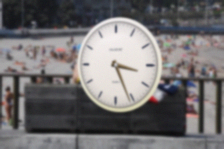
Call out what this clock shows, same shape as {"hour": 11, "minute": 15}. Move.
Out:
{"hour": 3, "minute": 26}
